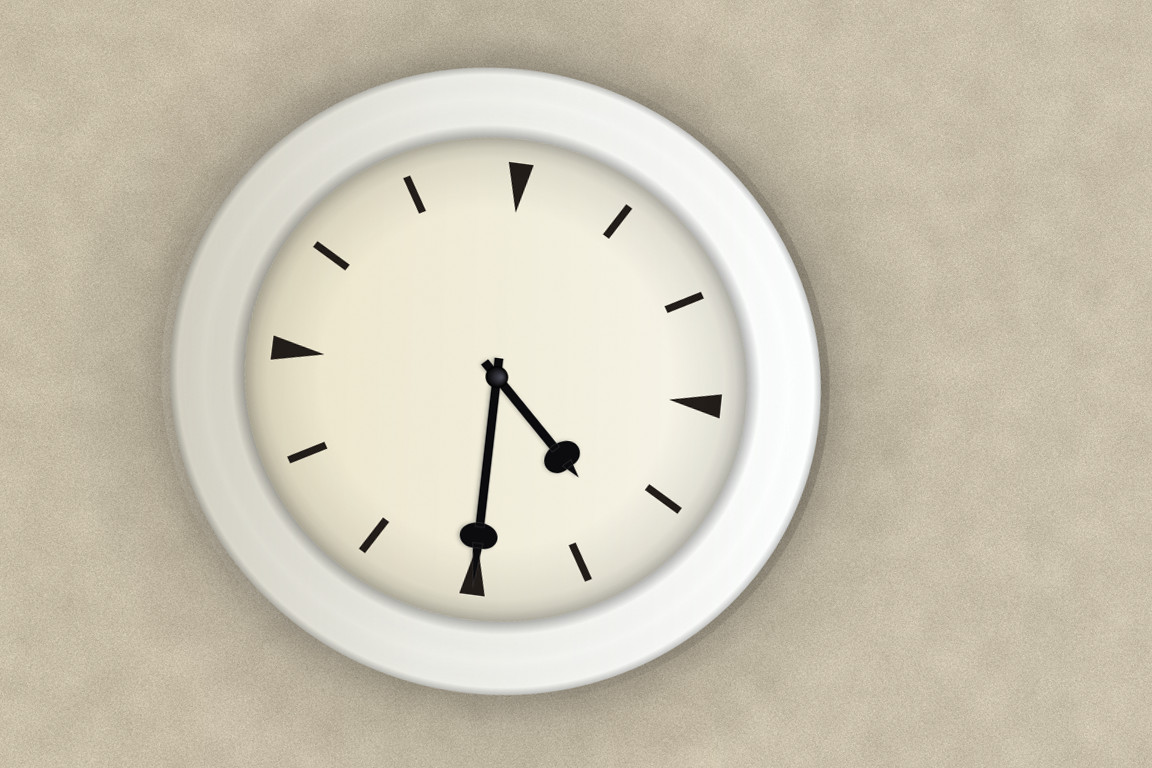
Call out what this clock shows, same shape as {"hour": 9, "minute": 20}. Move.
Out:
{"hour": 4, "minute": 30}
